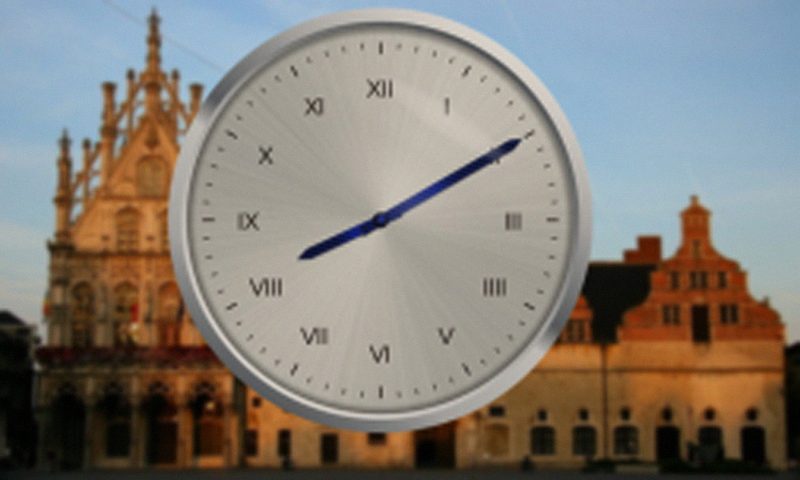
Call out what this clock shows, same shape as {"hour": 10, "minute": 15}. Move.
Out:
{"hour": 8, "minute": 10}
